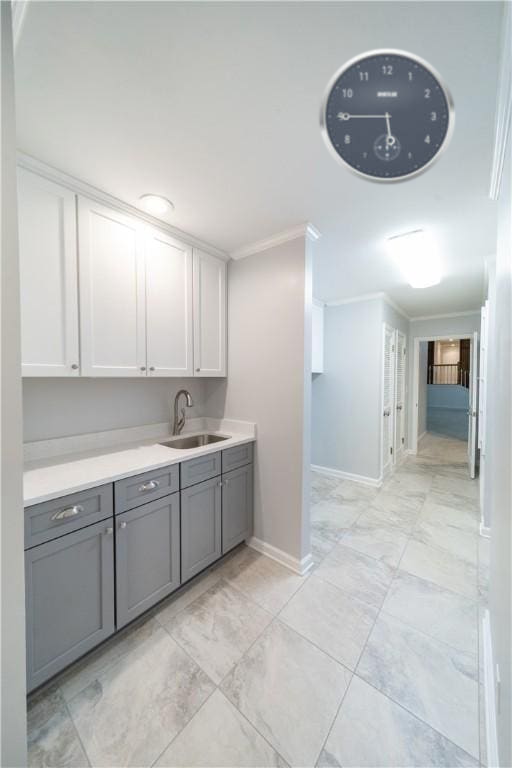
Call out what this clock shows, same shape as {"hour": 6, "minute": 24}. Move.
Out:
{"hour": 5, "minute": 45}
